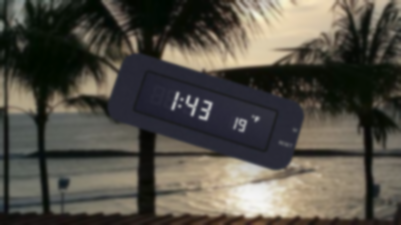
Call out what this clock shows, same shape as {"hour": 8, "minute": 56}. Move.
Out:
{"hour": 1, "minute": 43}
